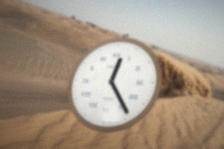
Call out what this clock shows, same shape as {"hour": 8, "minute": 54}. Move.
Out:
{"hour": 12, "minute": 24}
